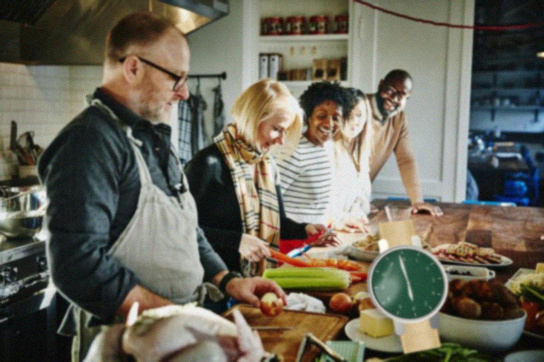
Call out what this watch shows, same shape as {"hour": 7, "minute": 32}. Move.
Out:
{"hour": 5, "minute": 59}
